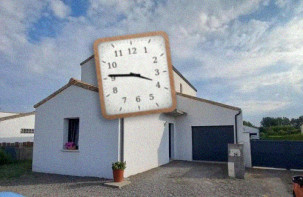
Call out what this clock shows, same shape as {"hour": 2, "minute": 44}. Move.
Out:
{"hour": 3, "minute": 46}
